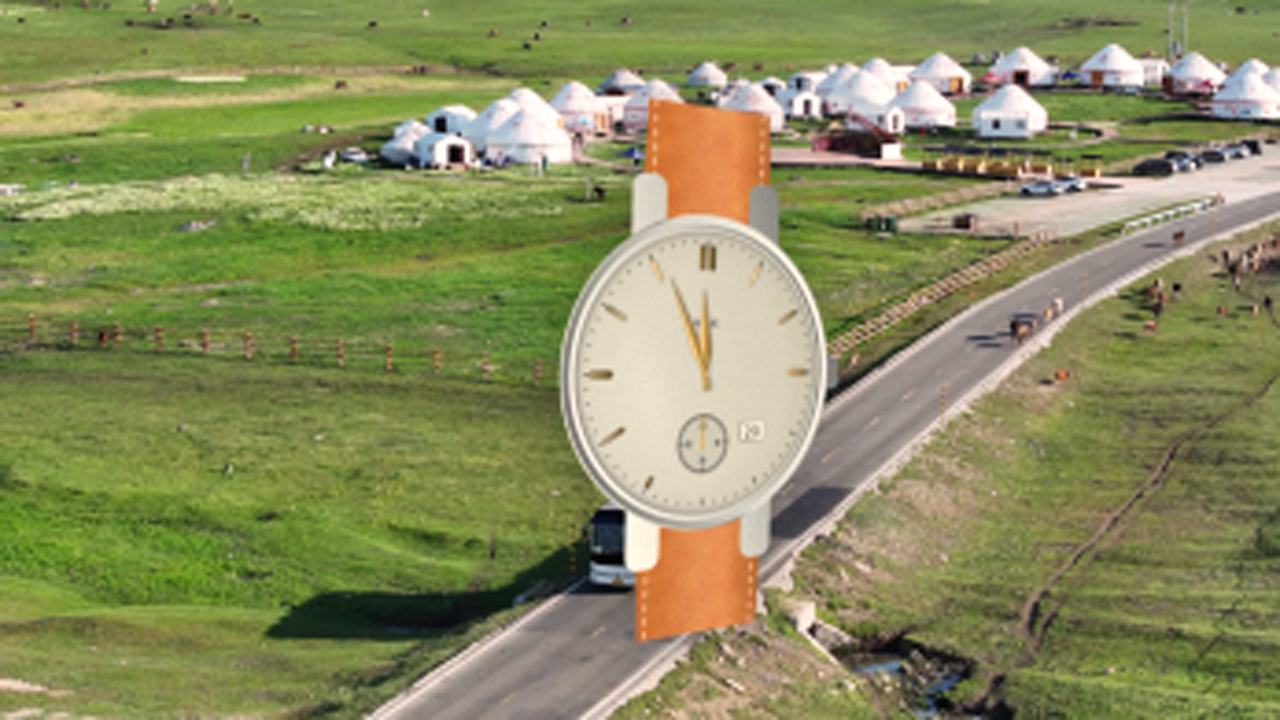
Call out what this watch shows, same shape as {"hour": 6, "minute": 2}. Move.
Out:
{"hour": 11, "minute": 56}
